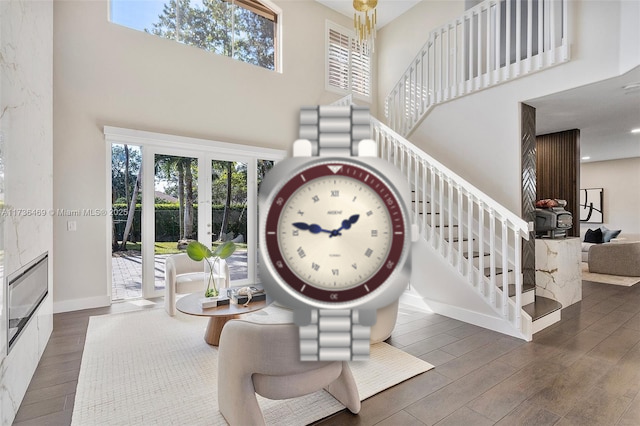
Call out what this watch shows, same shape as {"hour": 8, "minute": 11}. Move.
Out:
{"hour": 1, "minute": 47}
